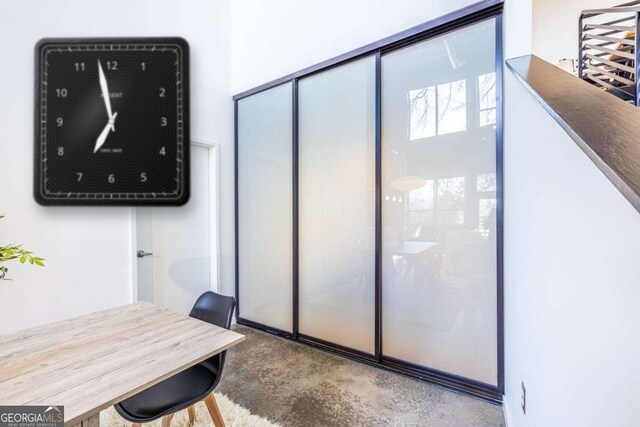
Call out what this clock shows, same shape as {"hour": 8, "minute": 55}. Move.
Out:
{"hour": 6, "minute": 58}
